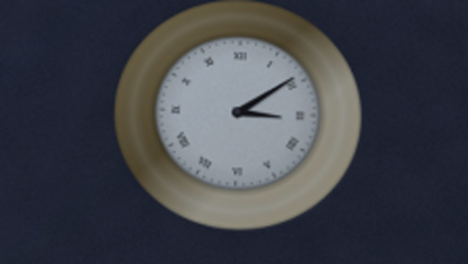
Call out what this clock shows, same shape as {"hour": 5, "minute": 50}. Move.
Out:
{"hour": 3, "minute": 9}
